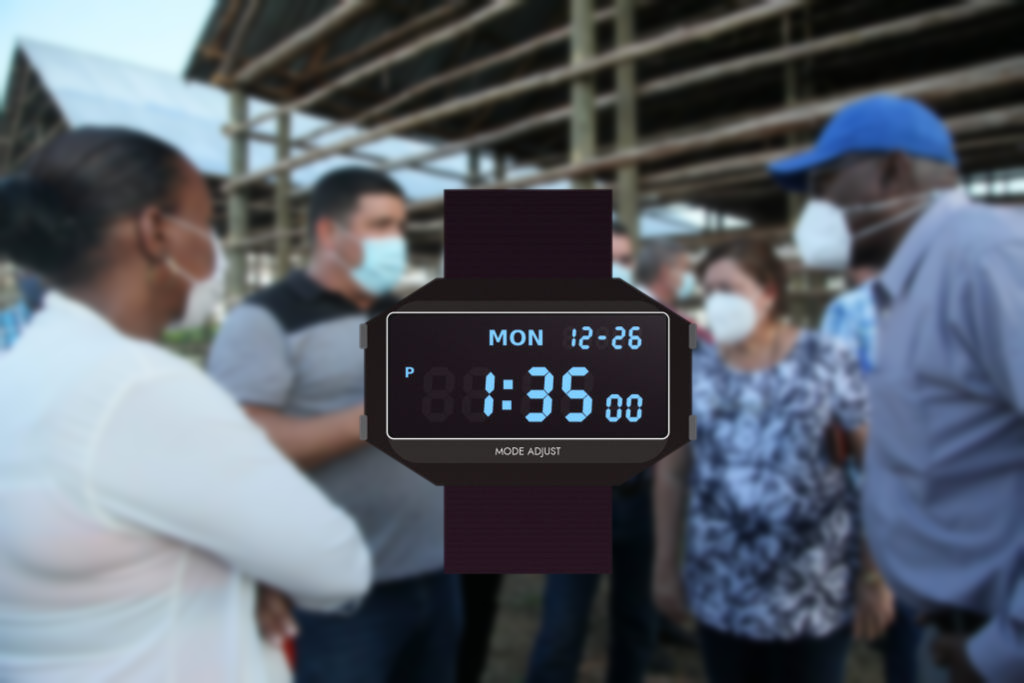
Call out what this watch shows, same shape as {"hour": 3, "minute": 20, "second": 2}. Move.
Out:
{"hour": 1, "minute": 35, "second": 0}
